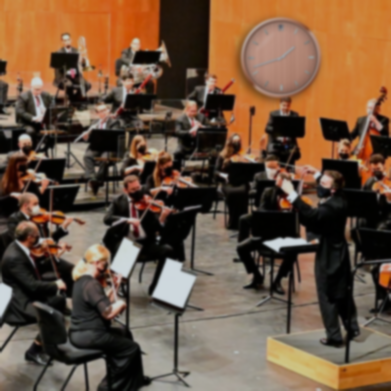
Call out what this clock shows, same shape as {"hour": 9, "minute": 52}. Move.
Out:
{"hour": 1, "minute": 42}
